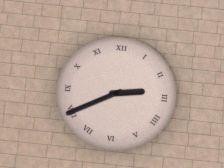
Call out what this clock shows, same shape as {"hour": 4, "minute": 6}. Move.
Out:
{"hour": 2, "minute": 40}
